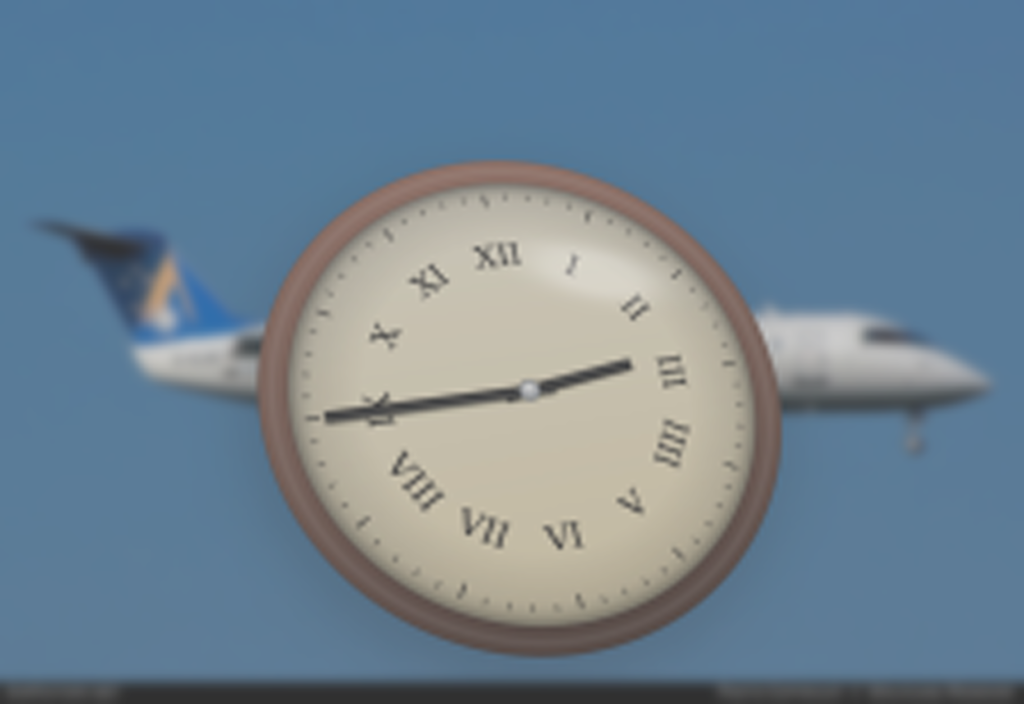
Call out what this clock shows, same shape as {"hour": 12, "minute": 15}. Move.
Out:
{"hour": 2, "minute": 45}
